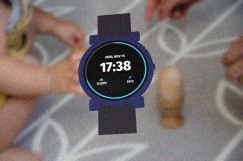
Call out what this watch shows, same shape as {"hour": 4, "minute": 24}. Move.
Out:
{"hour": 17, "minute": 38}
